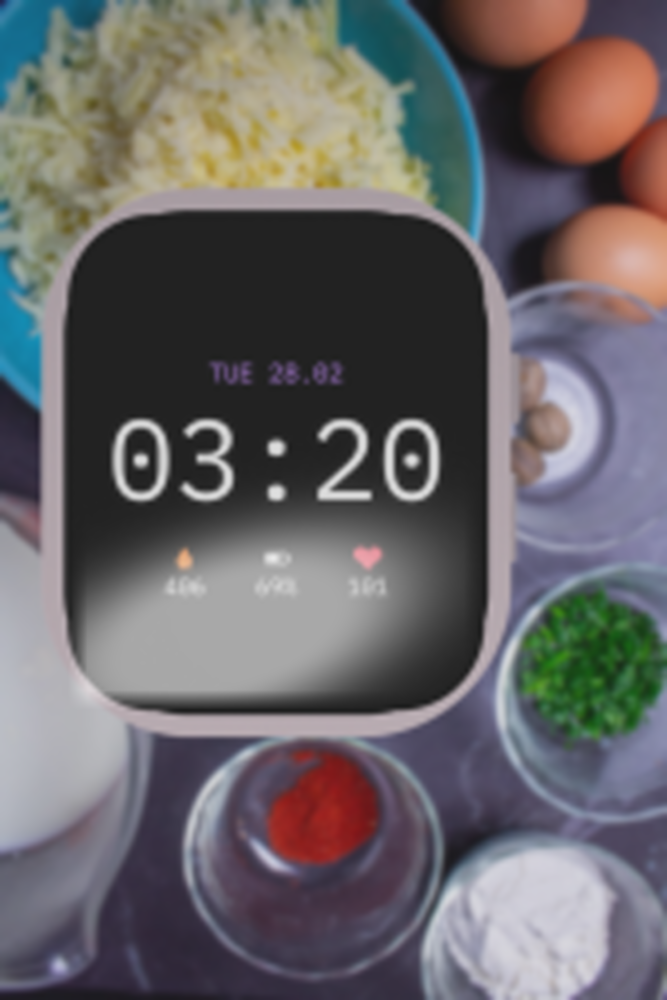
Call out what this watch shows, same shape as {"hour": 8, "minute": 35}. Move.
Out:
{"hour": 3, "minute": 20}
